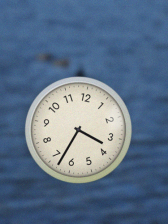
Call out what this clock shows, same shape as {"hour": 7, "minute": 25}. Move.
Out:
{"hour": 3, "minute": 33}
